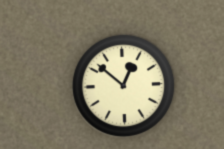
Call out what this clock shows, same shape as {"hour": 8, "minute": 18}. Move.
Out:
{"hour": 12, "minute": 52}
